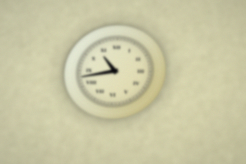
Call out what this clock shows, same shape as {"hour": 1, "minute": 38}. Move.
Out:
{"hour": 10, "minute": 43}
